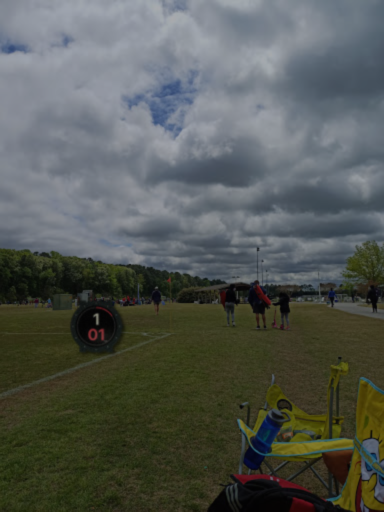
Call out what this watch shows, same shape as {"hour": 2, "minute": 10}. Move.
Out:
{"hour": 1, "minute": 1}
